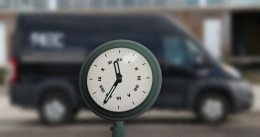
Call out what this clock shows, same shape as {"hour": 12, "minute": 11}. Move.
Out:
{"hour": 11, "minute": 35}
